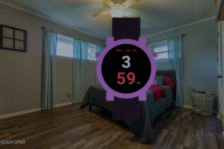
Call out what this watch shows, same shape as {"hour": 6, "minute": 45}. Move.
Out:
{"hour": 3, "minute": 59}
